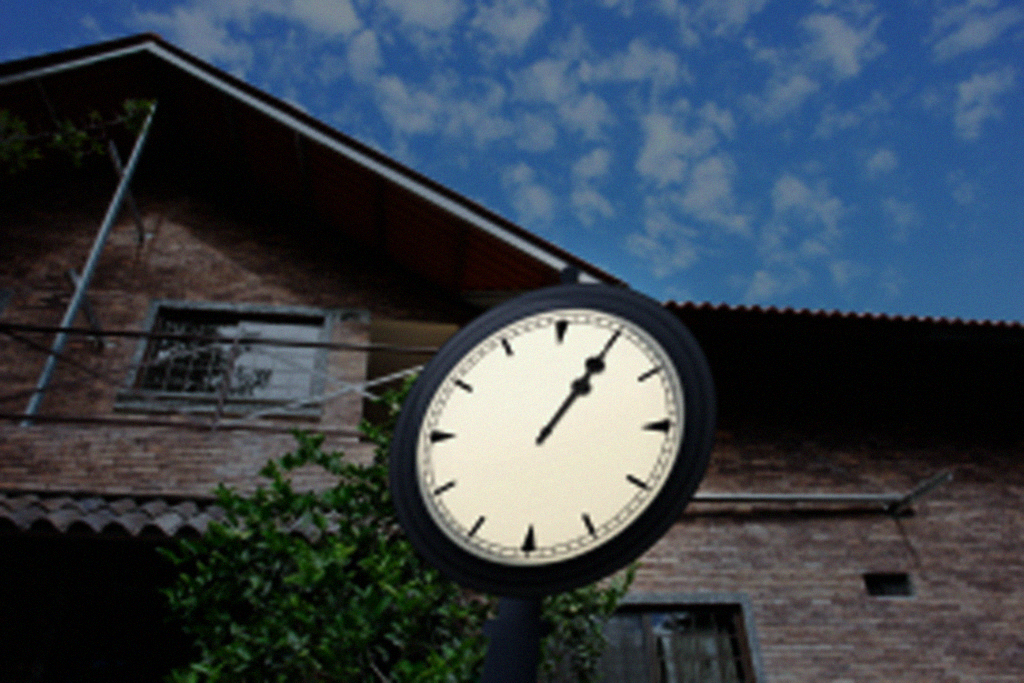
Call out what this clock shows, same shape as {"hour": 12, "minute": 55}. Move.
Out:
{"hour": 1, "minute": 5}
